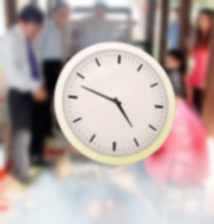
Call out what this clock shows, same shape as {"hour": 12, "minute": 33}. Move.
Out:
{"hour": 4, "minute": 48}
